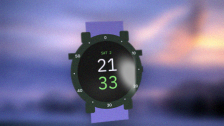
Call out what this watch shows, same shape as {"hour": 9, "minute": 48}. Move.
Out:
{"hour": 21, "minute": 33}
